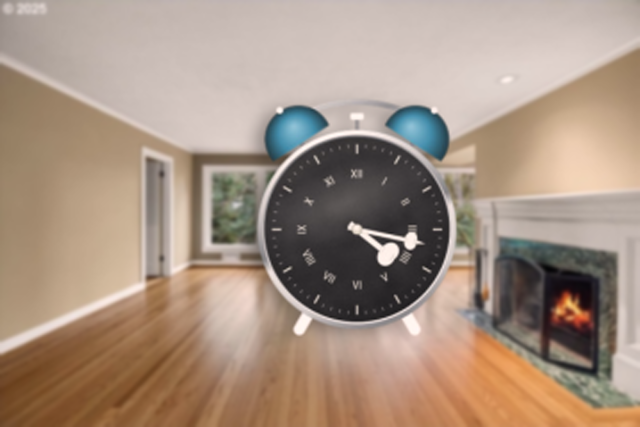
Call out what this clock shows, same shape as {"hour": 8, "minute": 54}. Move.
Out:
{"hour": 4, "minute": 17}
